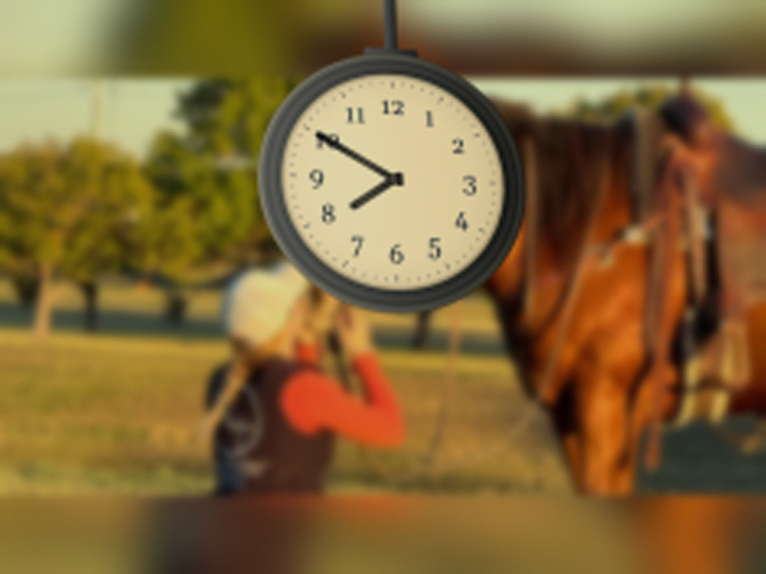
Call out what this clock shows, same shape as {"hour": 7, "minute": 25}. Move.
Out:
{"hour": 7, "minute": 50}
